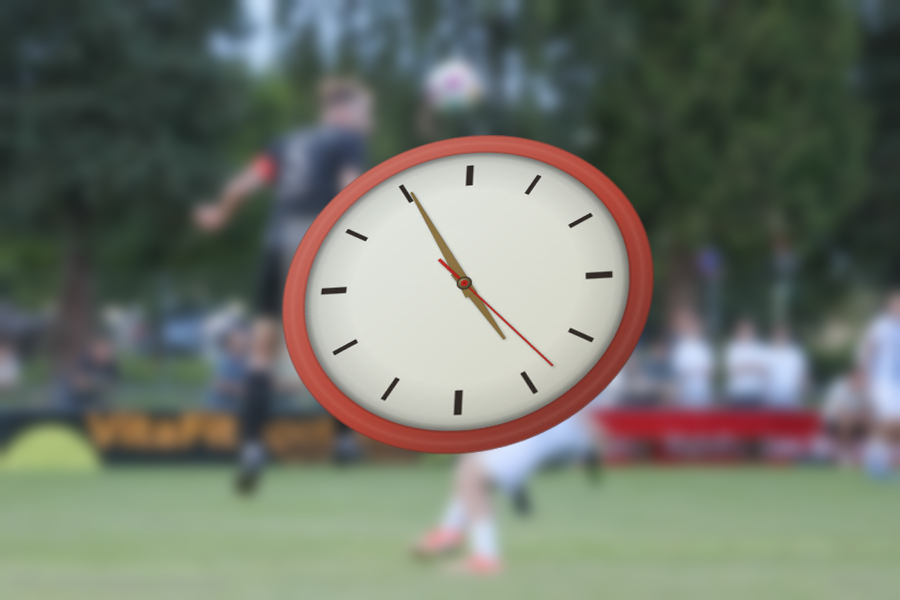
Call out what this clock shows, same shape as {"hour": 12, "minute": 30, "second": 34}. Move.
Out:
{"hour": 4, "minute": 55, "second": 23}
